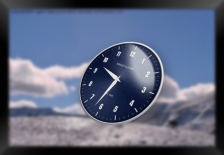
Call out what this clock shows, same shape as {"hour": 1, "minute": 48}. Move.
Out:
{"hour": 9, "minute": 32}
